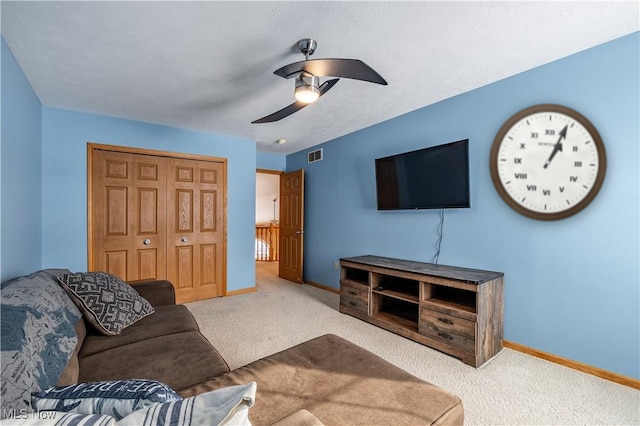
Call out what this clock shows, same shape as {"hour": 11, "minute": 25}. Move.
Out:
{"hour": 1, "minute": 4}
